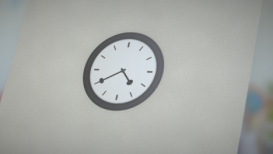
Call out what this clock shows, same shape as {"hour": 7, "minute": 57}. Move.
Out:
{"hour": 4, "minute": 40}
